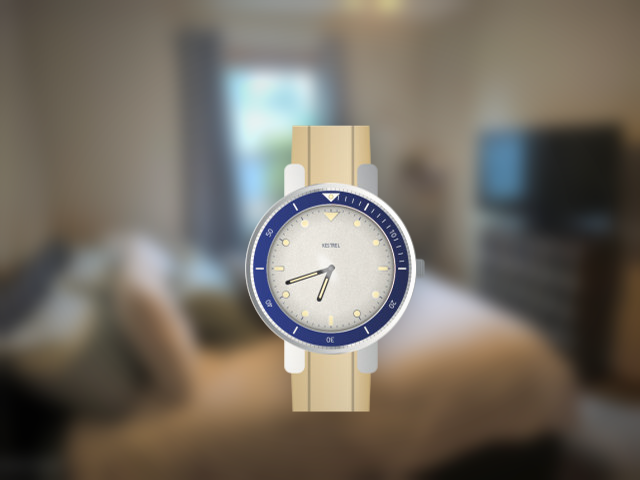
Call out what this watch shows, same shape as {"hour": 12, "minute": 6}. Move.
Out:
{"hour": 6, "minute": 42}
